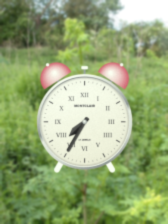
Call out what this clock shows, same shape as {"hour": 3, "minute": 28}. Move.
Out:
{"hour": 7, "minute": 35}
